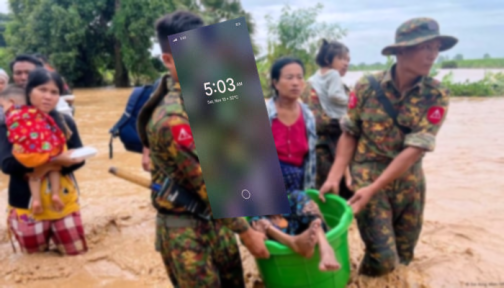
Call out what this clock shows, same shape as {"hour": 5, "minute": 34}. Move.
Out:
{"hour": 5, "minute": 3}
